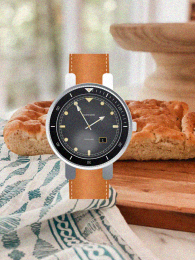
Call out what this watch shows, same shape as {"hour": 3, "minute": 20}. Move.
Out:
{"hour": 1, "minute": 55}
